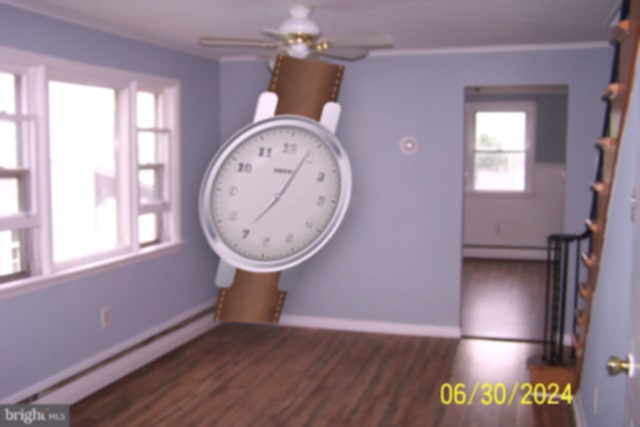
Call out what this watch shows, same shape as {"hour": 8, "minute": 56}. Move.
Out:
{"hour": 7, "minute": 4}
